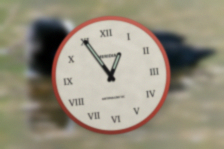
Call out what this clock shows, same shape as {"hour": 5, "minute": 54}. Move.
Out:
{"hour": 12, "minute": 55}
